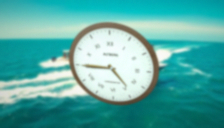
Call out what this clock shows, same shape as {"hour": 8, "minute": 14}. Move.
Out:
{"hour": 4, "minute": 45}
